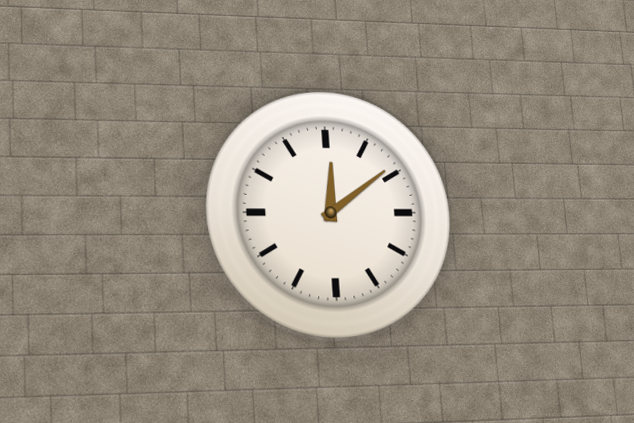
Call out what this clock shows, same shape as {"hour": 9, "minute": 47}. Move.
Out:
{"hour": 12, "minute": 9}
